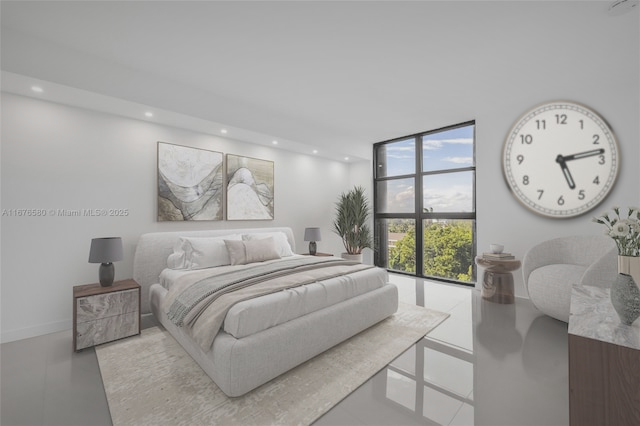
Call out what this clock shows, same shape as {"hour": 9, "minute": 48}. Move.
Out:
{"hour": 5, "minute": 13}
